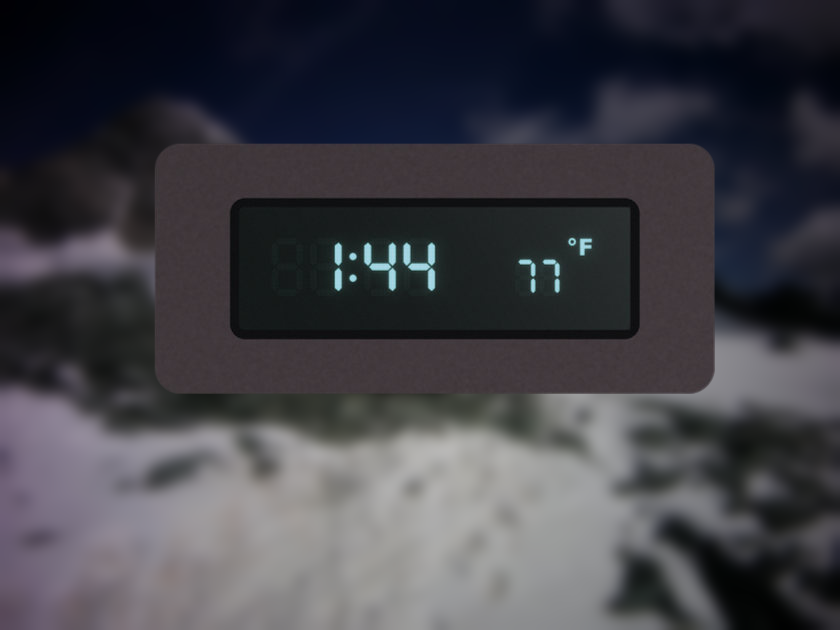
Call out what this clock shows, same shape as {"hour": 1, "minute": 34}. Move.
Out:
{"hour": 1, "minute": 44}
